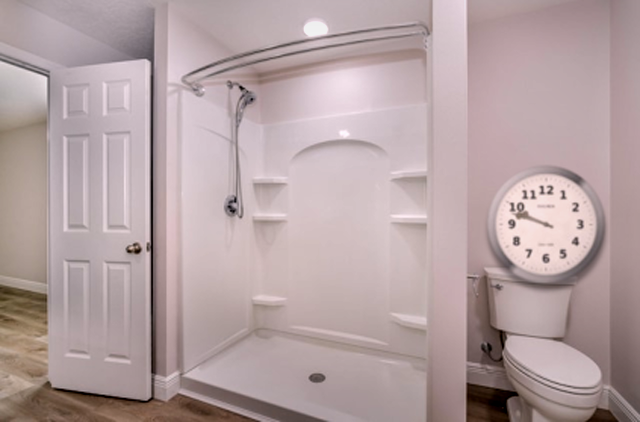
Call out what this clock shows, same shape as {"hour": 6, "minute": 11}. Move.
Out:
{"hour": 9, "minute": 48}
